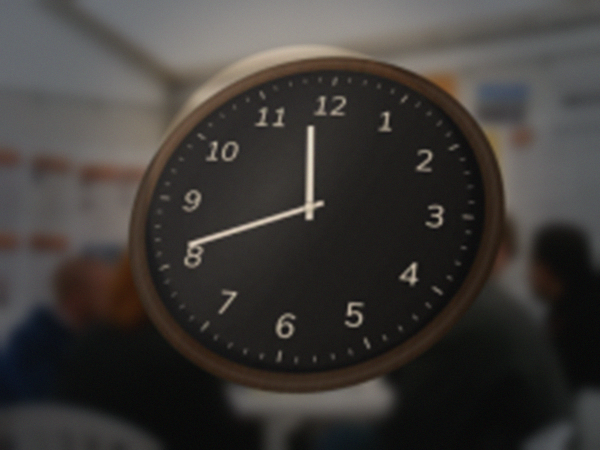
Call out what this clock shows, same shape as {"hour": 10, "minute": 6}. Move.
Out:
{"hour": 11, "minute": 41}
